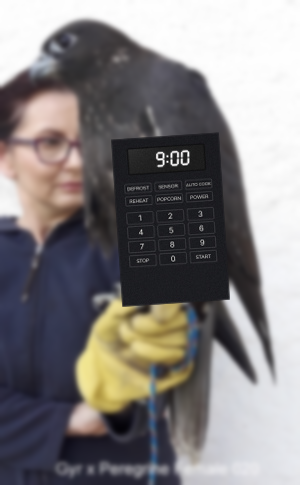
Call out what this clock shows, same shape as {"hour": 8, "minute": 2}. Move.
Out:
{"hour": 9, "minute": 0}
